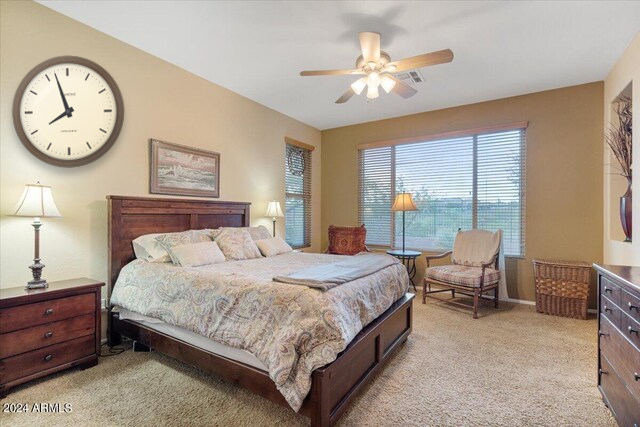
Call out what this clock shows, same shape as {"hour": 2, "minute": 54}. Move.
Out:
{"hour": 7, "minute": 57}
